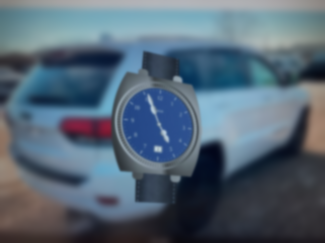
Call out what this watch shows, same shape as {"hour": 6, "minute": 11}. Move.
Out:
{"hour": 4, "minute": 56}
